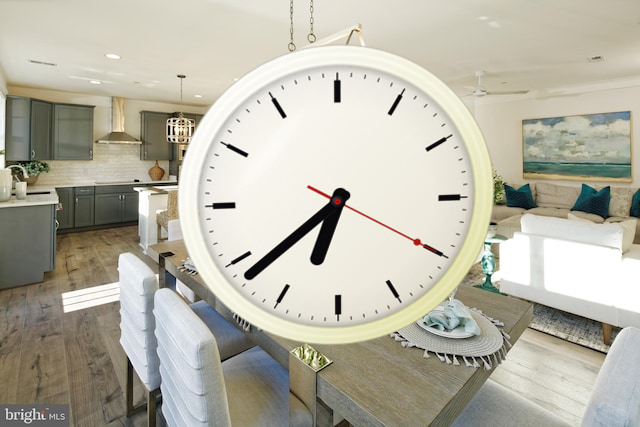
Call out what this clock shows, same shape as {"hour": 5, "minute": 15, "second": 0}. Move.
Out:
{"hour": 6, "minute": 38, "second": 20}
